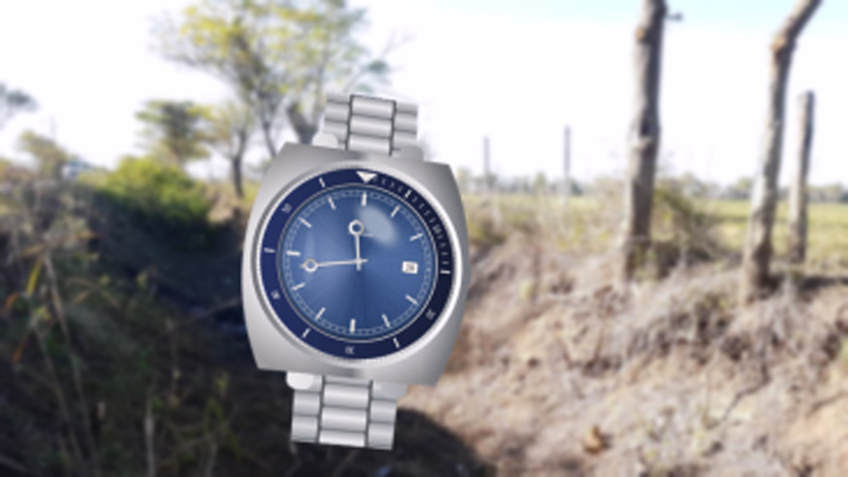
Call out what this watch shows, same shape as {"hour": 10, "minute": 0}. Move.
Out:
{"hour": 11, "minute": 43}
